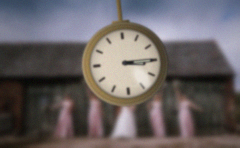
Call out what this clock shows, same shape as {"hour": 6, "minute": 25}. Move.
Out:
{"hour": 3, "minute": 15}
